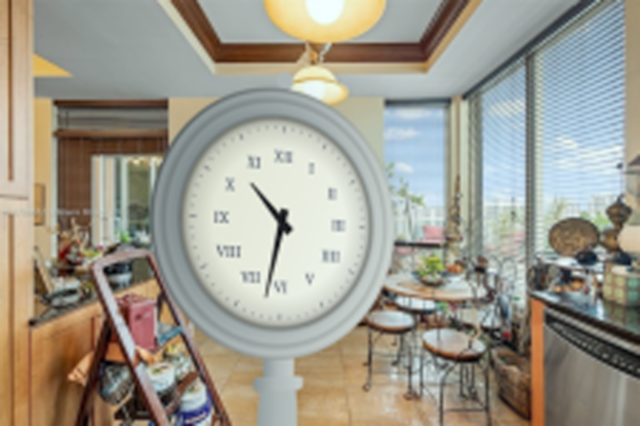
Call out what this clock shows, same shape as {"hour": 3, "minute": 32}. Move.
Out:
{"hour": 10, "minute": 32}
